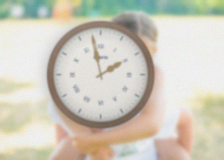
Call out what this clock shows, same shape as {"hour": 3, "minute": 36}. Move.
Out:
{"hour": 1, "minute": 58}
